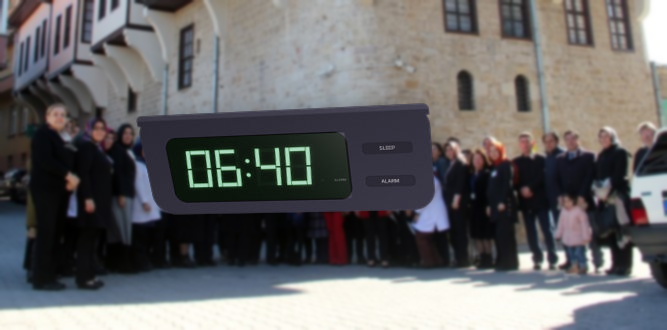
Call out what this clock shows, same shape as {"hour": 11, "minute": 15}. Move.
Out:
{"hour": 6, "minute": 40}
